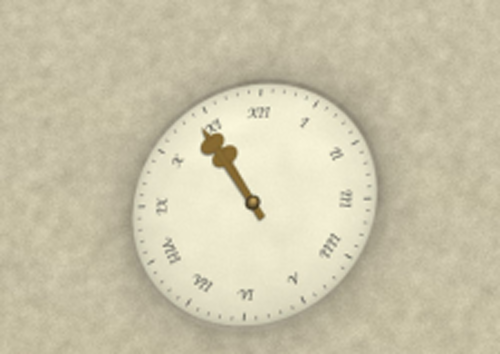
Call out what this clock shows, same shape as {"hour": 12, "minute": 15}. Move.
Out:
{"hour": 10, "minute": 54}
